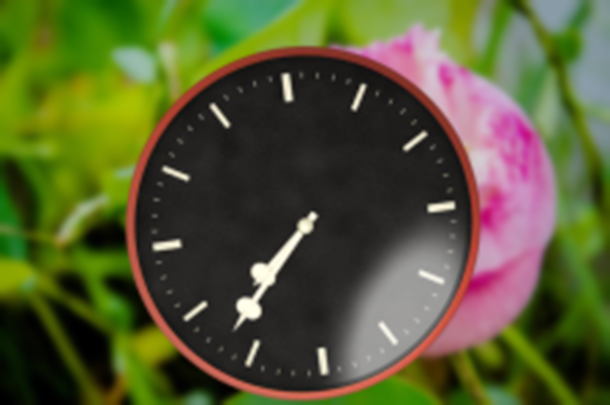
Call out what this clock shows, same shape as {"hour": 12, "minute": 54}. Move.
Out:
{"hour": 7, "minute": 37}
